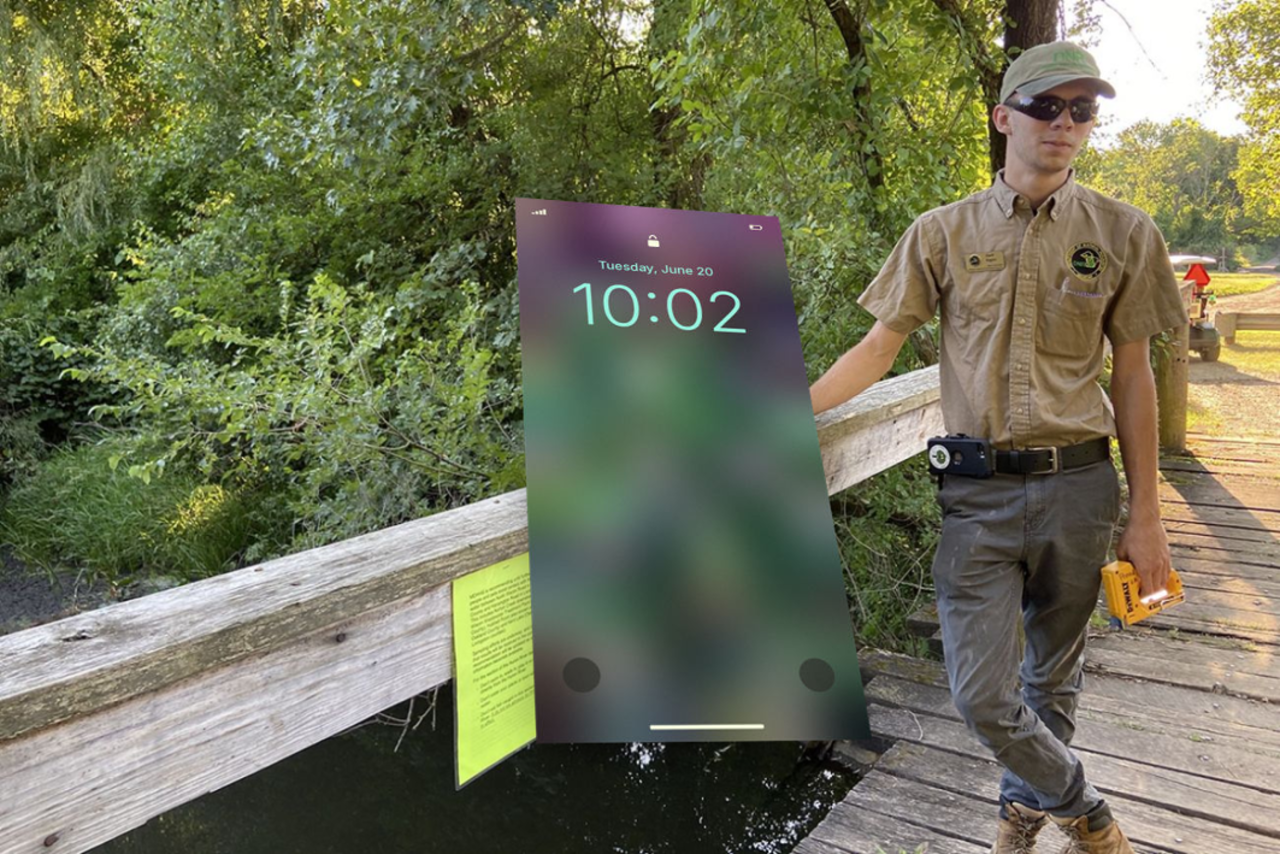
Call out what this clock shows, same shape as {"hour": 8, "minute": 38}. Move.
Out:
{"hour": 10, "minute": 2}
